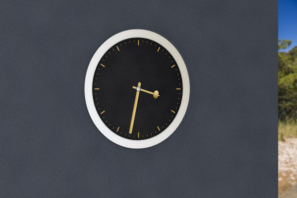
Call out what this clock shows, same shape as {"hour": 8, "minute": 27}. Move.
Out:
{"hour": 3, "minute": 32}
